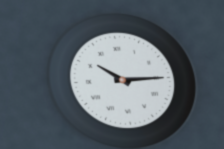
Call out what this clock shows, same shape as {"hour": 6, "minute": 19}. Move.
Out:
{"hour": 10, "minute": 15}
